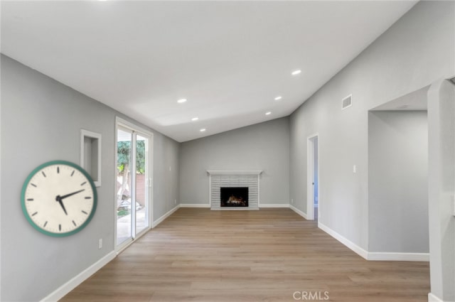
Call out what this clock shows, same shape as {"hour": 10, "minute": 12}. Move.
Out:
{"hour": 5, "minute": 12}
